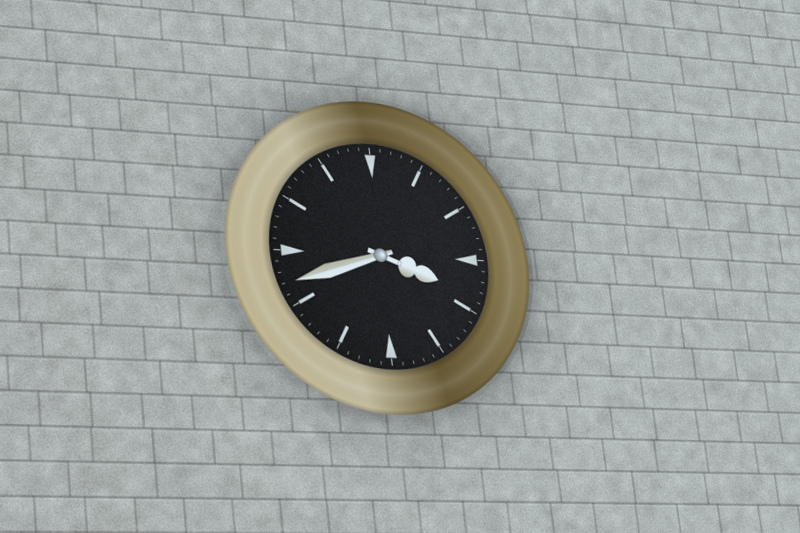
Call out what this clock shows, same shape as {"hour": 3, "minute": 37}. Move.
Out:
{"hour": 3, "minute": 42}
